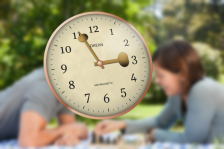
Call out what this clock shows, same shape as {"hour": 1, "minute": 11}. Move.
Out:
{"hour": 2, "minute": 56}
